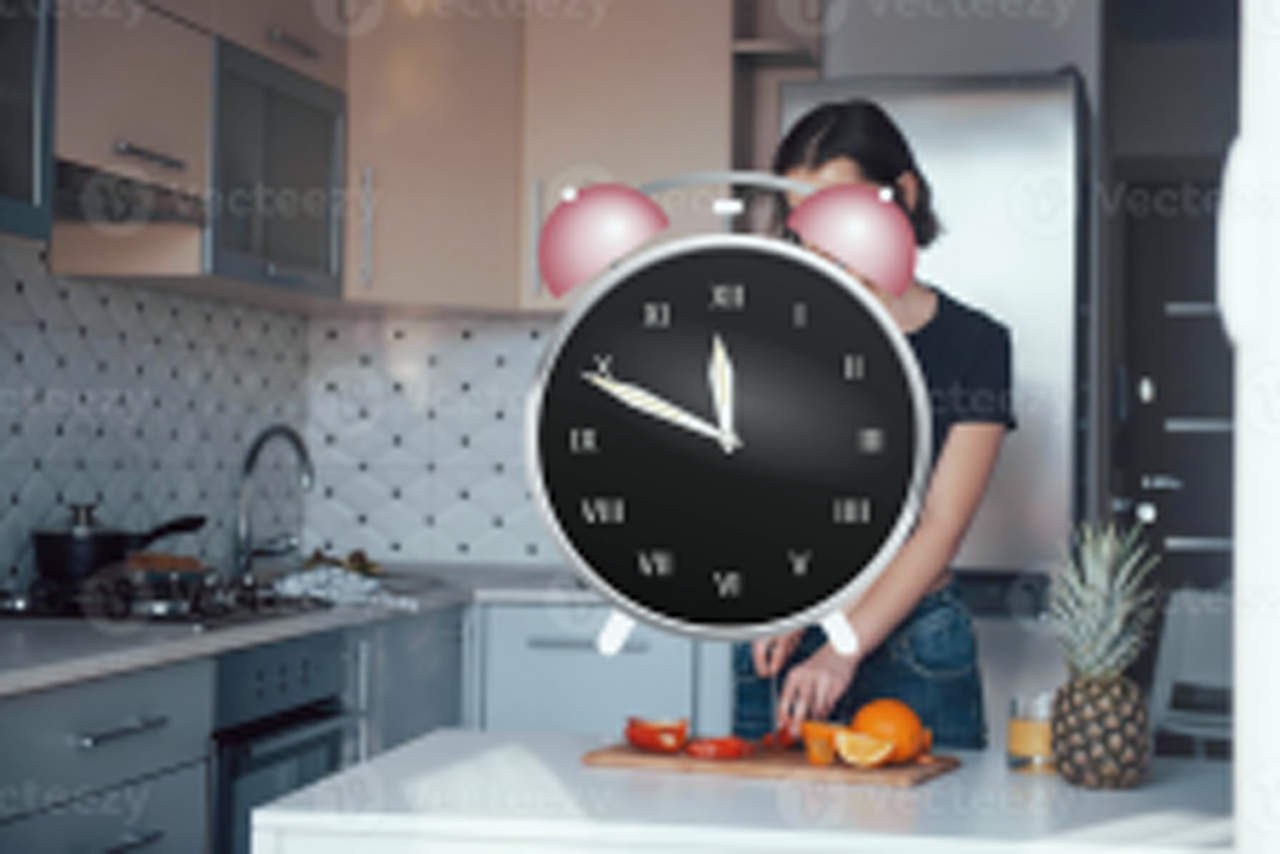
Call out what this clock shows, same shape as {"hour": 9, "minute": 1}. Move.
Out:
{"hour": 11, "minute": 49}
